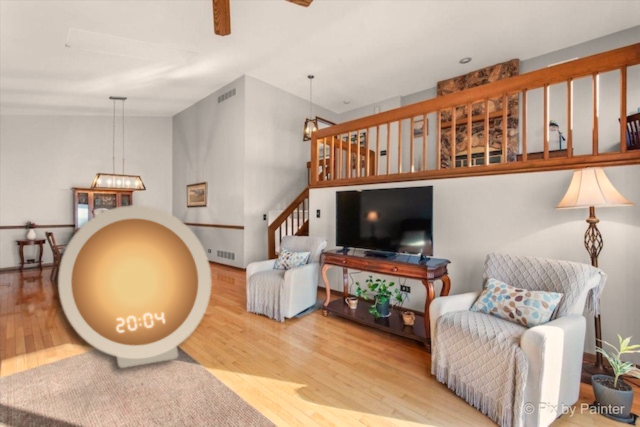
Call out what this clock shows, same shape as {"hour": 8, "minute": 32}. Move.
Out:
{"hour": 20, "minute": 4}
